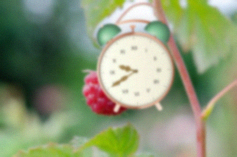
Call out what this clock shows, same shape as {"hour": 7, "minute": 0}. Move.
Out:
{"hour": 9, "minute": 40}
